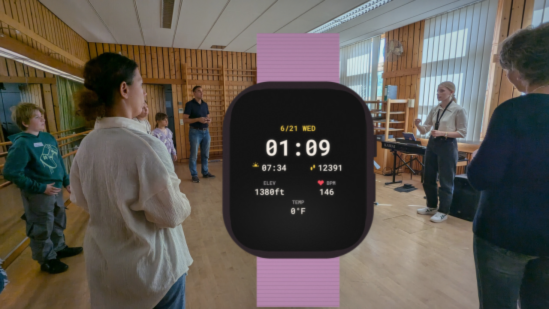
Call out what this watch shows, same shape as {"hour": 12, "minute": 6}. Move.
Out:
{"hour": 1, "minute": 9}
